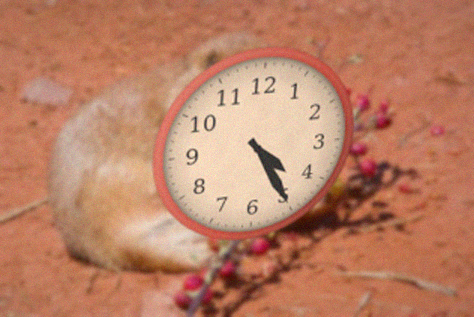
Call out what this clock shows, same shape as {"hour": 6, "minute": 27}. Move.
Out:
{"hour": 4, "minute": 25}
